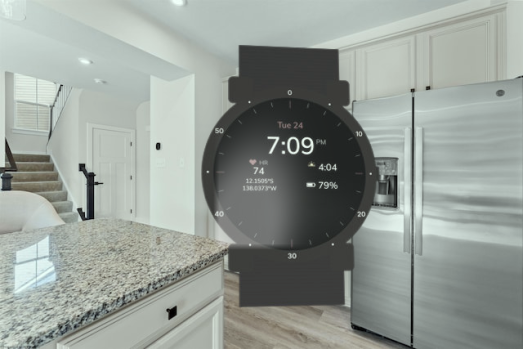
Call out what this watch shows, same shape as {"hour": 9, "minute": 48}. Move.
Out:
{"hour": 7, "minute": 9}
